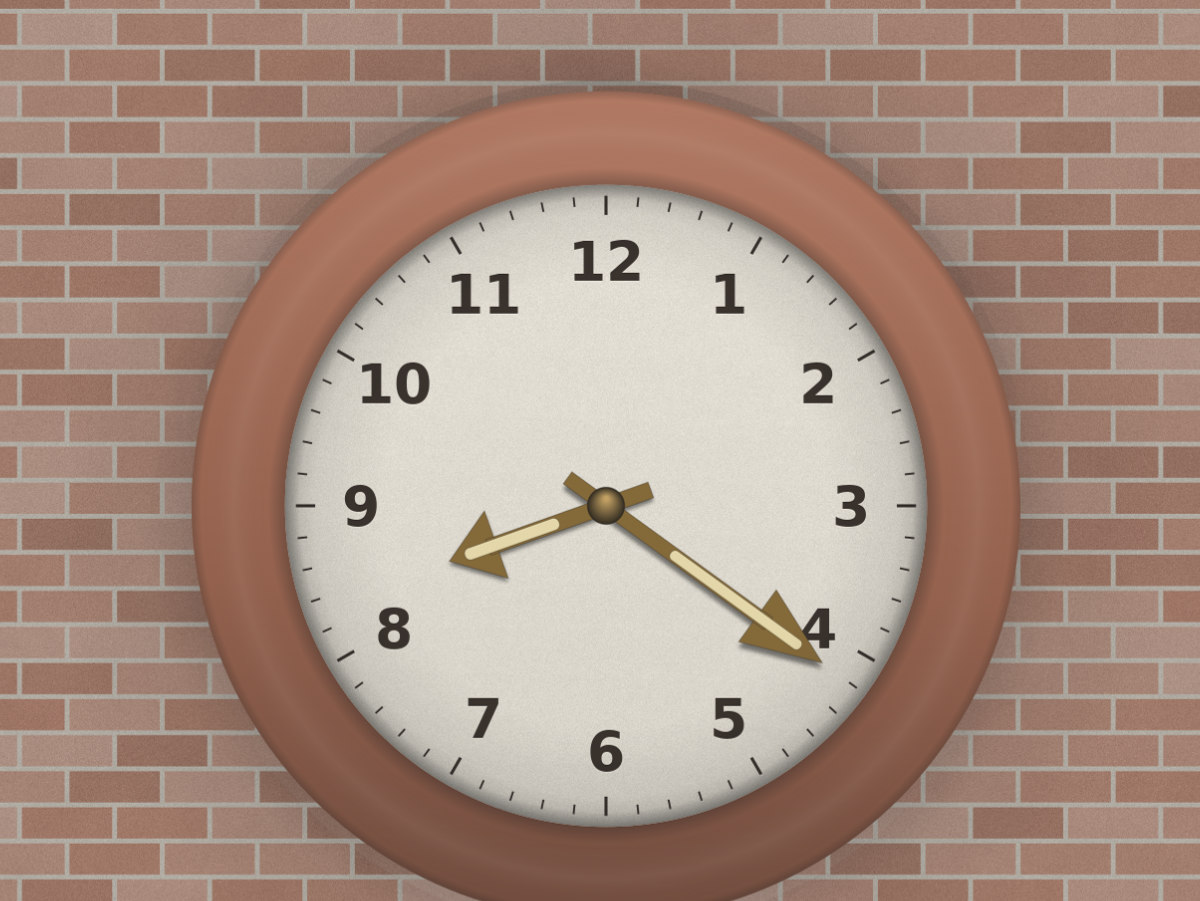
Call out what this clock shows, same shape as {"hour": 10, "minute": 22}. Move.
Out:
{"hour": 8, "minute": 21}
